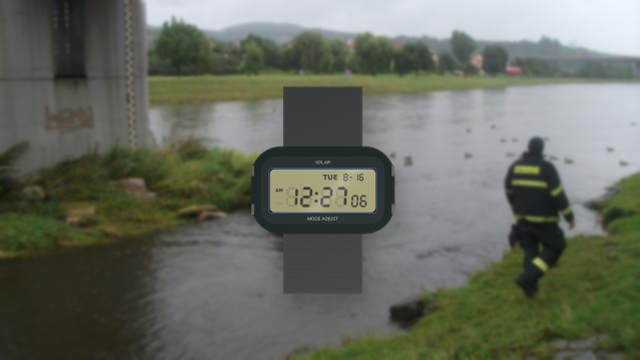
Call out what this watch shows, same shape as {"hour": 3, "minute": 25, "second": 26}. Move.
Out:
{"hour": 12, "minute": 27, "second": 6}
